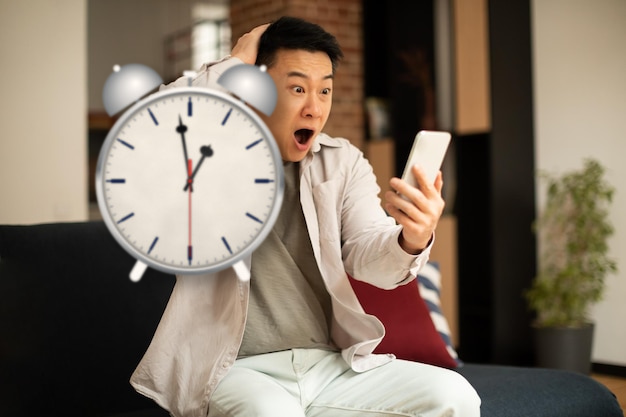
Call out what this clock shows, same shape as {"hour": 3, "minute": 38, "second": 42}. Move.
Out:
{"hour": 12, "minute": 58, "second": 30}
